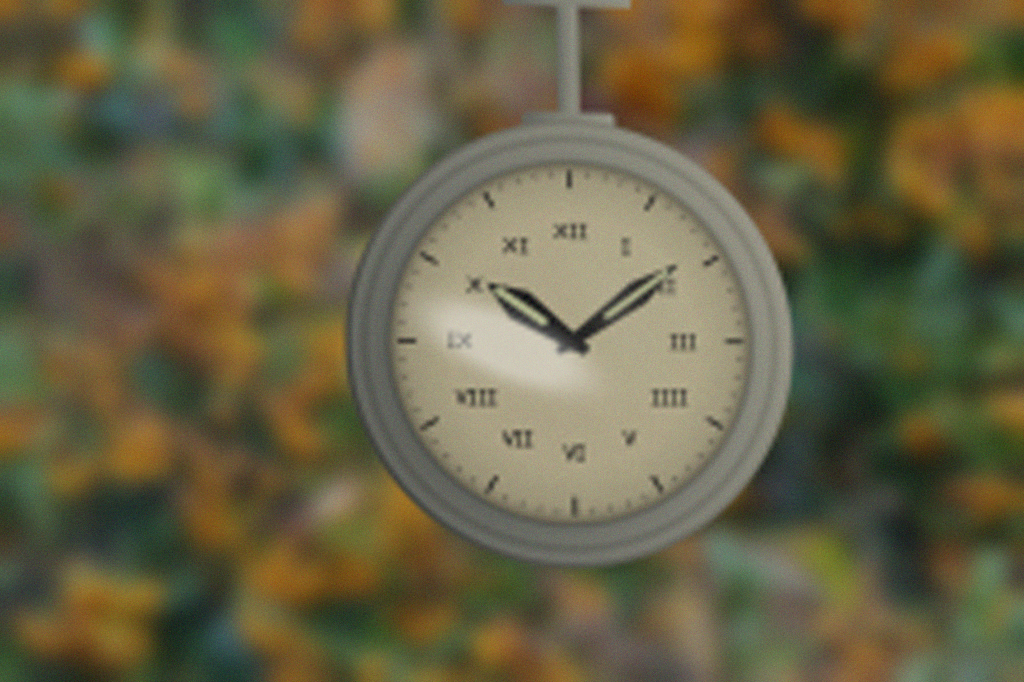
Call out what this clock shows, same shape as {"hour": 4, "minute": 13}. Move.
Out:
{"hour": 10, "minute": 9}
